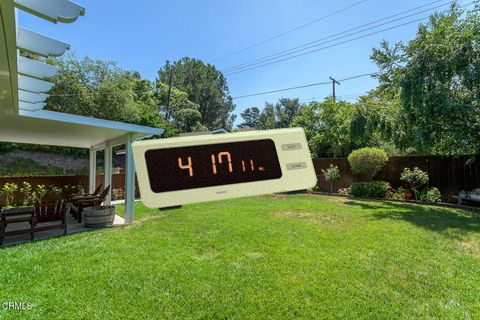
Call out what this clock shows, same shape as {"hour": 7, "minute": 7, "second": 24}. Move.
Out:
{"hour": 4, "minute": 17, "second": 11}
